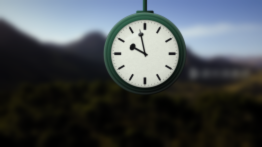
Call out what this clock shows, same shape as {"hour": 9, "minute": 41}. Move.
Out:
{"hour": 9, "minute": 58}
